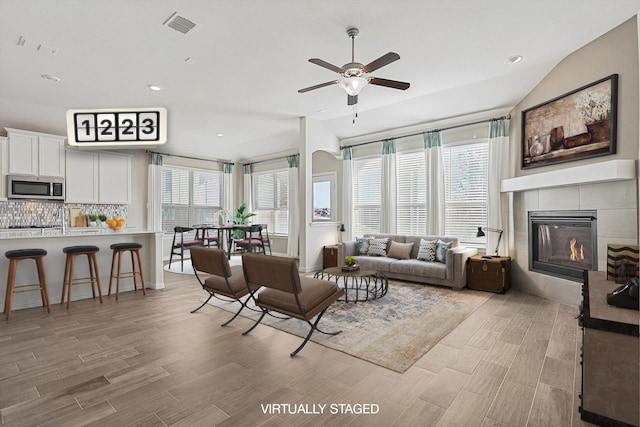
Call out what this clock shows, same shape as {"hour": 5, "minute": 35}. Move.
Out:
{"hour": 12, "minute": 23}
